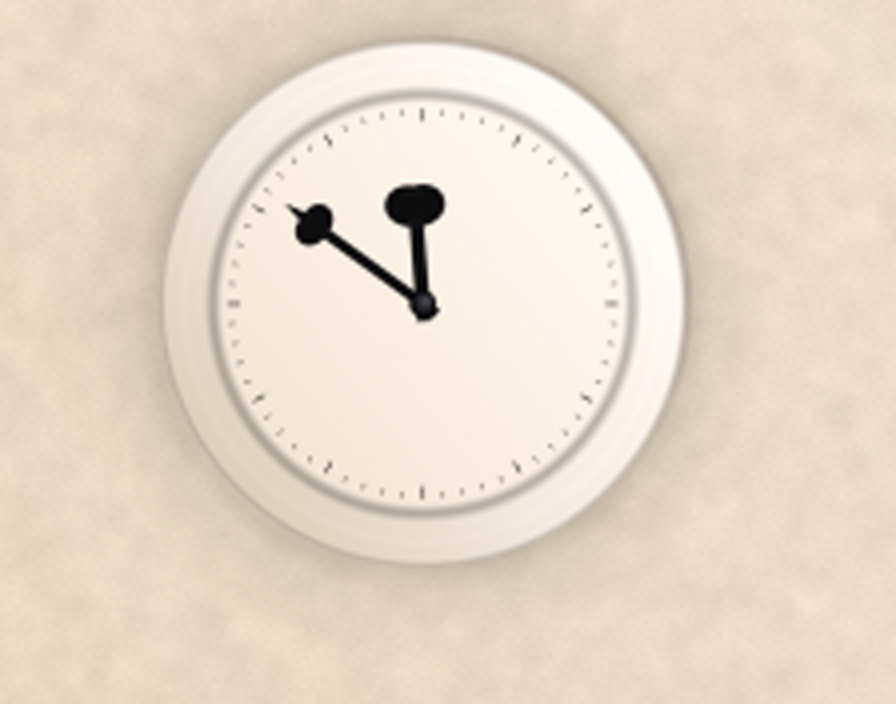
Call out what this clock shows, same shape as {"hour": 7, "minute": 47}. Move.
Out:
{"hour": 11, "minute": 51}
